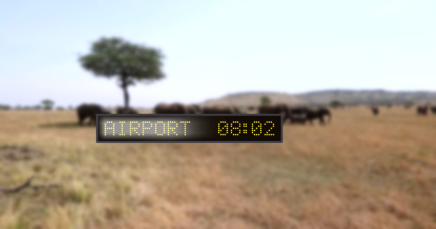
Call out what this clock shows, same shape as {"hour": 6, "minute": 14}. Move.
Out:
{"hour": 8, "minute": 2}
